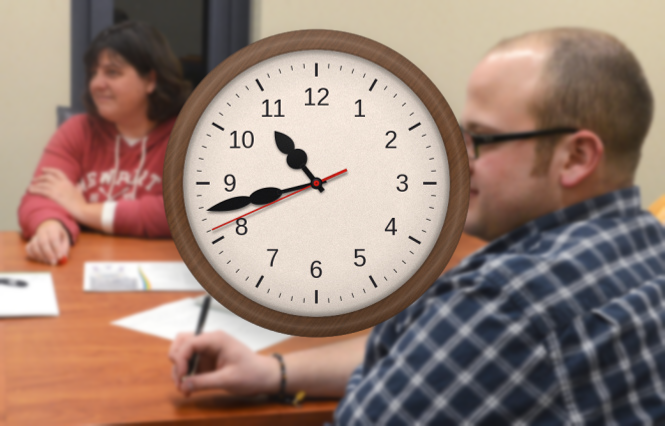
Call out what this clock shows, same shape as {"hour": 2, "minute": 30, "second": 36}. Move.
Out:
{"hour": 10, "minute": 42, "second": 41}
